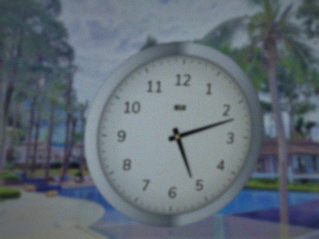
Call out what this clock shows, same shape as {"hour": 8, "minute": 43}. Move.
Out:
{"hour": 5, "minute": 12}
